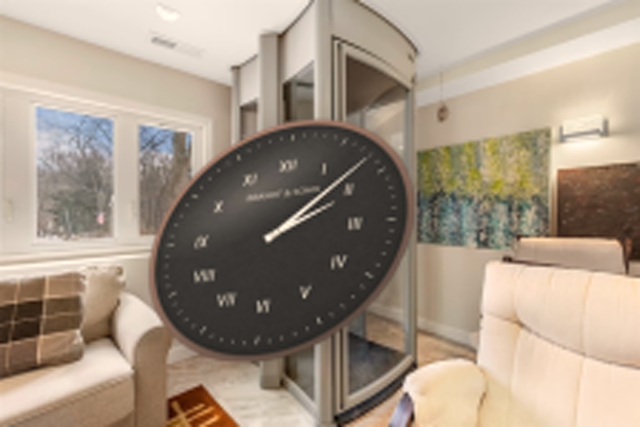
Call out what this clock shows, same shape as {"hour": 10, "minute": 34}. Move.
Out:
{"hour": 2, "minute": 8}
